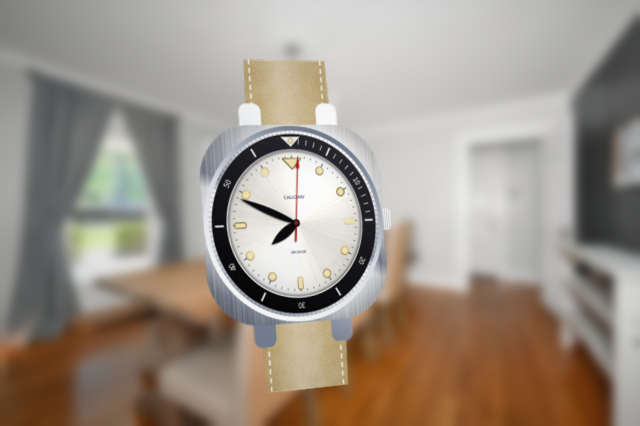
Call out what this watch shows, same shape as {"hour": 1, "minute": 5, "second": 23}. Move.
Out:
{"hour": 7, "minute": 49, "second": 1}
